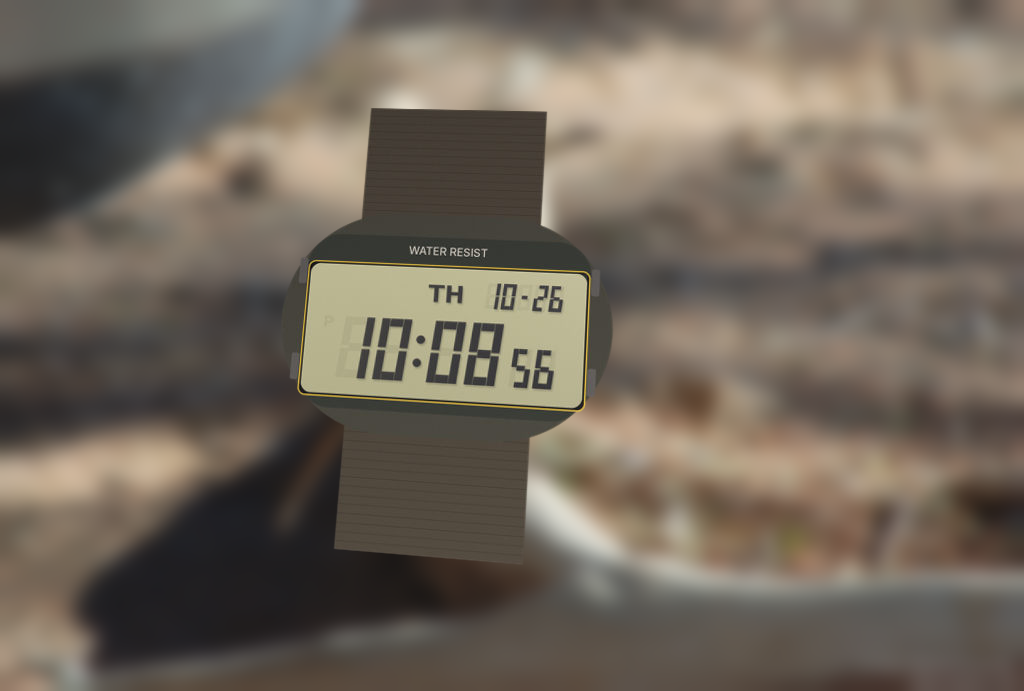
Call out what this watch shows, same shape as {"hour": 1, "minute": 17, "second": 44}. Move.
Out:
{"hour": 10, "minute": 8, "second": 56}
